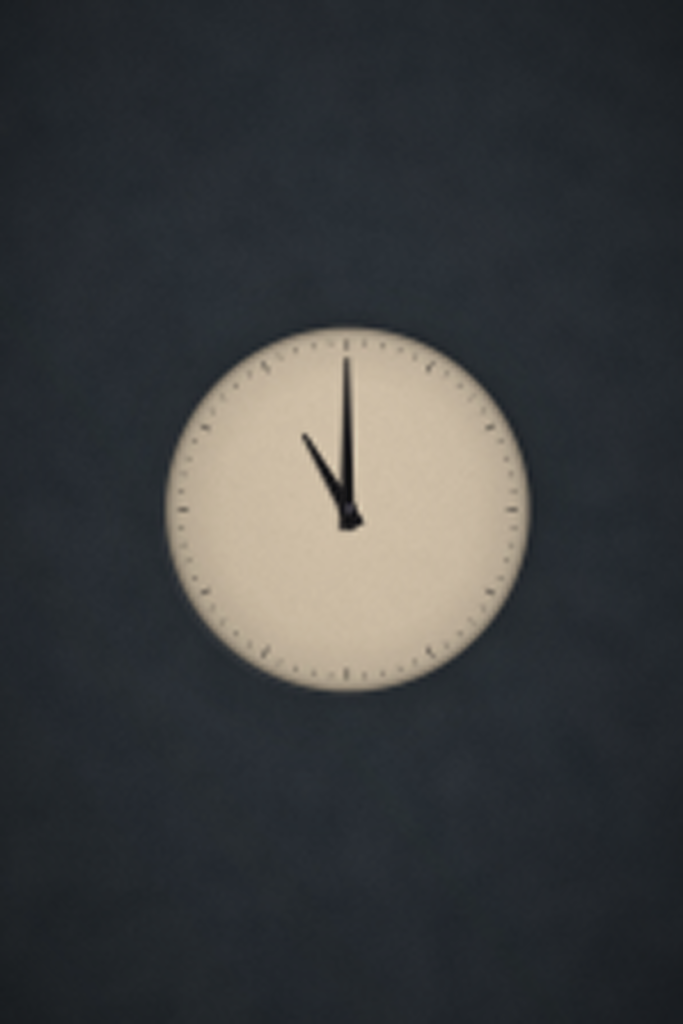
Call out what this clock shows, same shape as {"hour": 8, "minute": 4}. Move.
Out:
{"hour": 11, "minute": 0}
